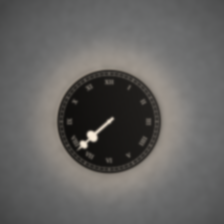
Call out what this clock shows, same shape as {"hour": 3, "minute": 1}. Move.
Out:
{"hour": 7, "minute": 38}
